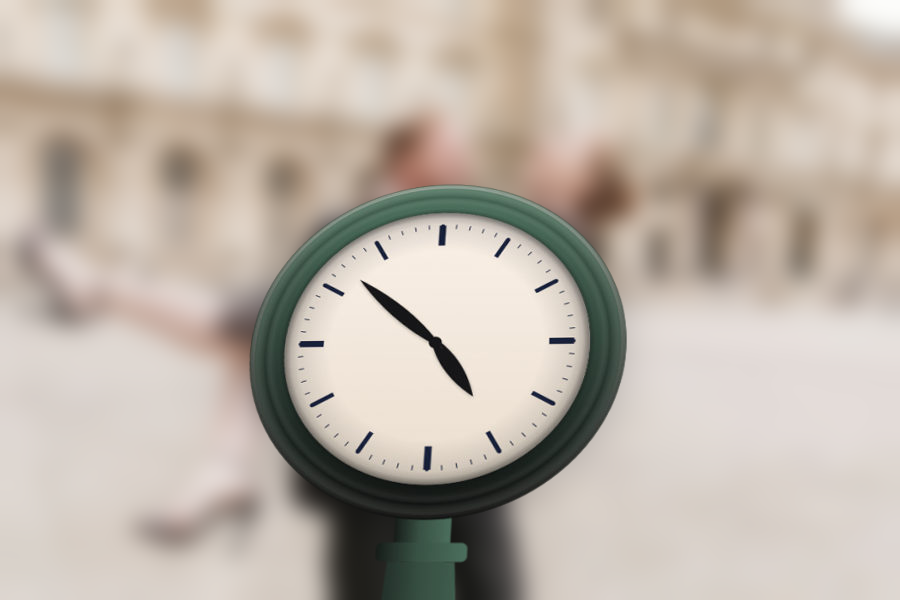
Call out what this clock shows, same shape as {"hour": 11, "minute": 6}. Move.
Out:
{"hour": 4, "minute": 52}
